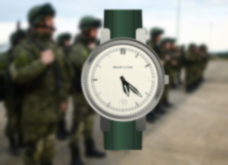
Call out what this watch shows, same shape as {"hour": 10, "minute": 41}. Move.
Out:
{"hour": 5, "minute": 22}
